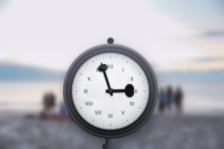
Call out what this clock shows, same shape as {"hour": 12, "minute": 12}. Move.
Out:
{"hour": 2, "minute": 57}
